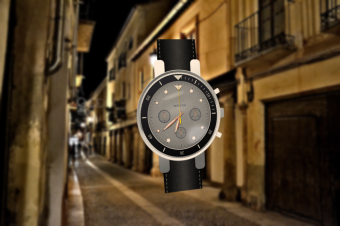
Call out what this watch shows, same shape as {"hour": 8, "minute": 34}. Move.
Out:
{"hour": 6, "minute": 39}
